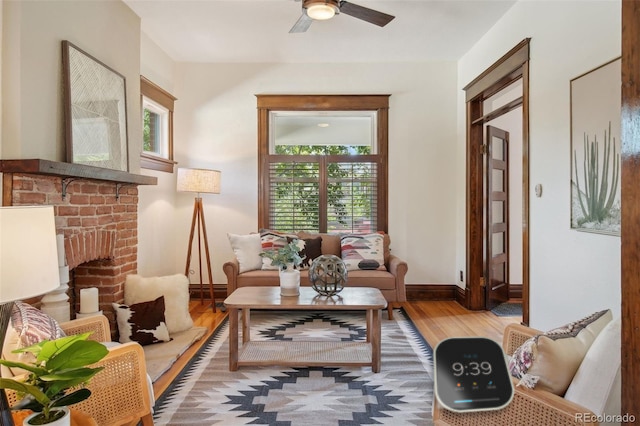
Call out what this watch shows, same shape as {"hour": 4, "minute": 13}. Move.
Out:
{"hour": 9, "minute": 39}
